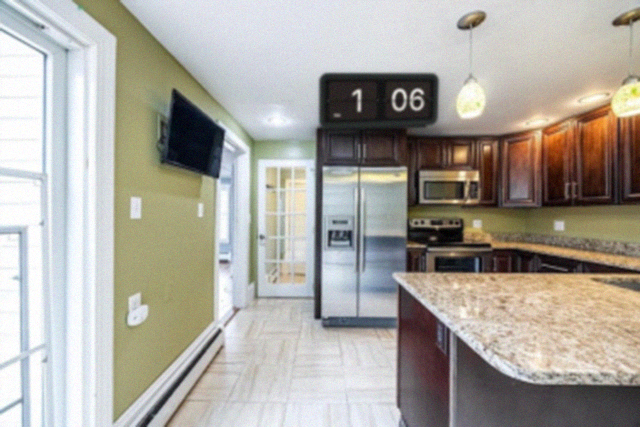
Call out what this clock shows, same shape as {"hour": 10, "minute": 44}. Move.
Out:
{"hour": 1, "minute": 6}
